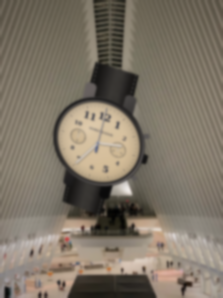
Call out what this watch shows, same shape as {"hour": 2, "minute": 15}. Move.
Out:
{"hour": 2, "minute": 35}
